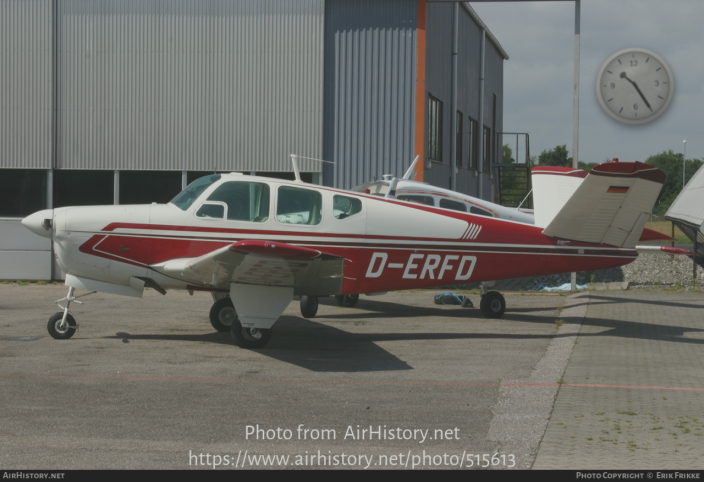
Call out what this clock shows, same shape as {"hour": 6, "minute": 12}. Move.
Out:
{"hour": 10, "minute": 25}
